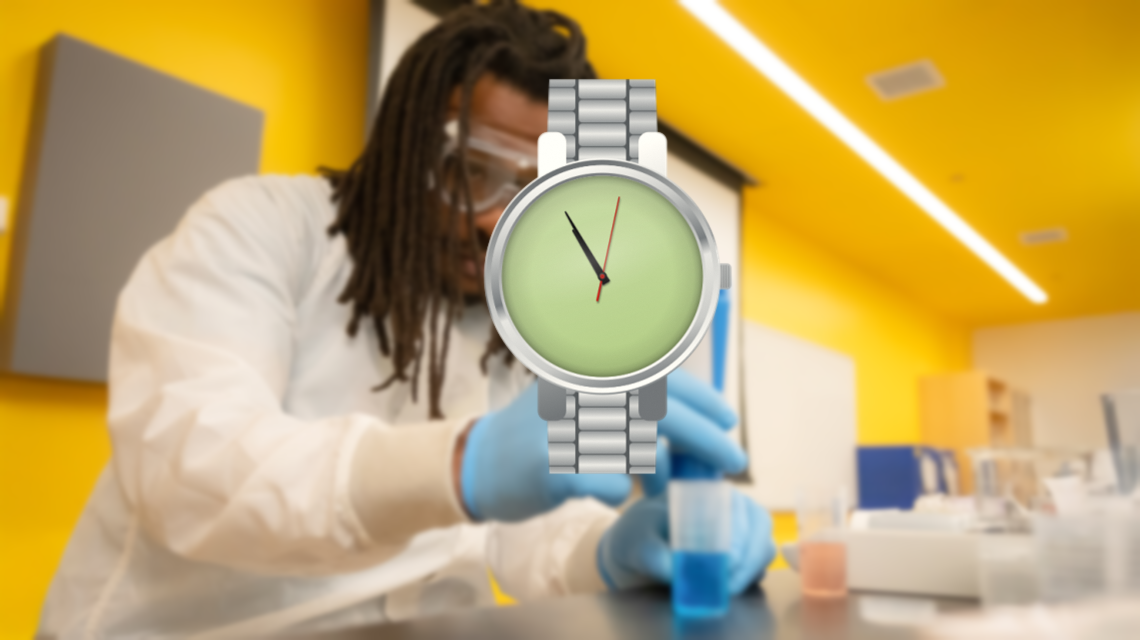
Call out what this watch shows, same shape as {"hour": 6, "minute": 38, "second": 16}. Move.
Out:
{"hour": 10, "minute": 55, "second": 2}
